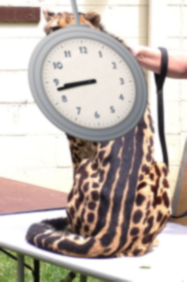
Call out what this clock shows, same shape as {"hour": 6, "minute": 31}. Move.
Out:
{"hour": 8, "minute": 43}
